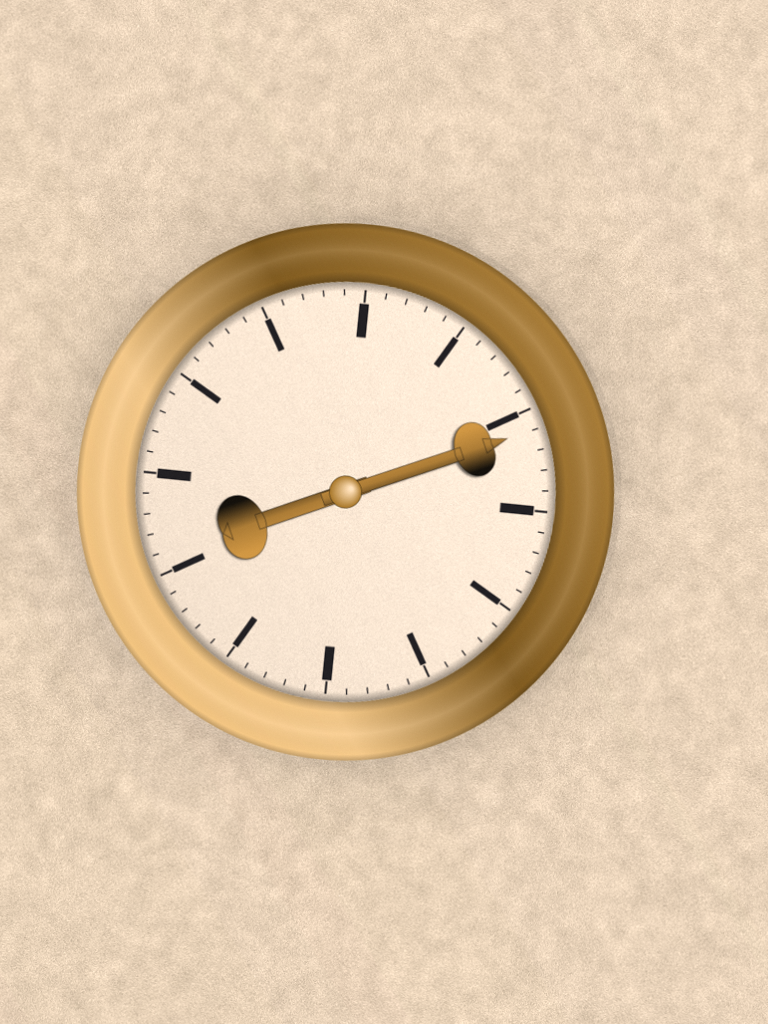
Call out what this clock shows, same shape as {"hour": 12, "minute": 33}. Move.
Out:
{"hour": 8, "minute": 11}
